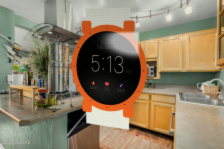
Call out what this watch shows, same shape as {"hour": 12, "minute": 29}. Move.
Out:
{"hour": 5, "minute": 13}
